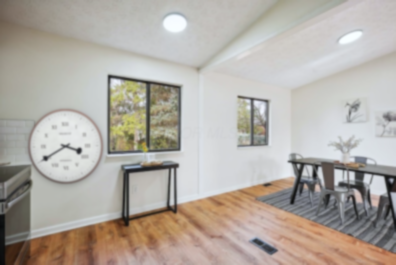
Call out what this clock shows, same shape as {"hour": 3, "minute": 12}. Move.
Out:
{"hour": 3, "minute": 40}
